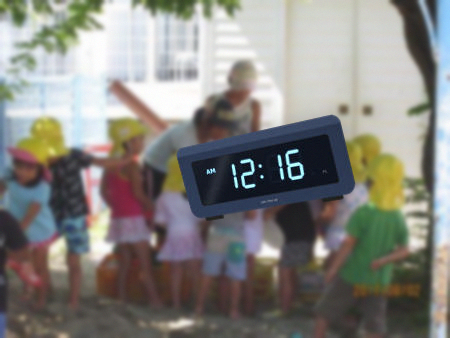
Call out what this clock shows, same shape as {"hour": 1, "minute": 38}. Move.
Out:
{"hour": 12, "minute": 16}
